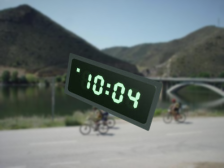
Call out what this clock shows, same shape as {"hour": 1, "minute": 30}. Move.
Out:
{"hour": 10, "minute": 4}
